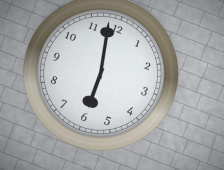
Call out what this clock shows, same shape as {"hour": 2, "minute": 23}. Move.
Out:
{"hour": 5, "minute": 58}
